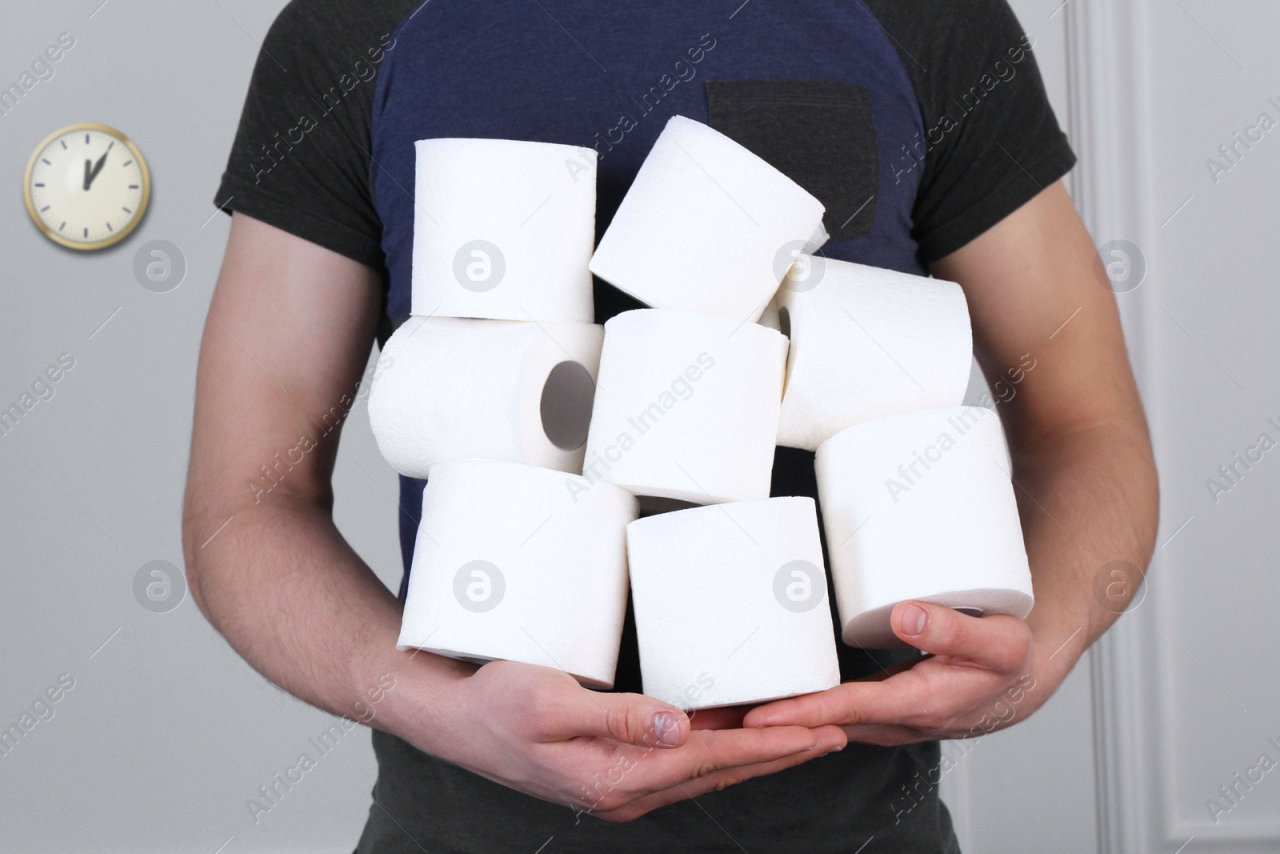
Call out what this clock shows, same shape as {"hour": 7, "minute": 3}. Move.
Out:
{"hour": 12, "minute": 5}
